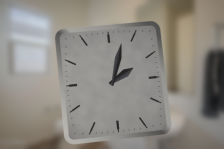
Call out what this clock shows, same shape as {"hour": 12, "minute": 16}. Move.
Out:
{"hour": 2, "minute": 3}
